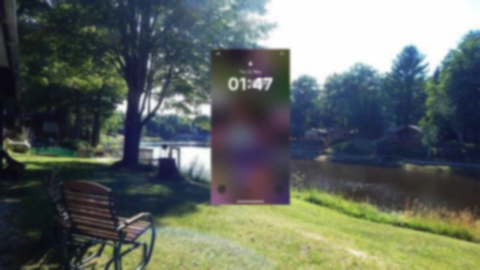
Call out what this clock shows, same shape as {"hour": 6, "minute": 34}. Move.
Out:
{"hour": 1, "minute": 47}
